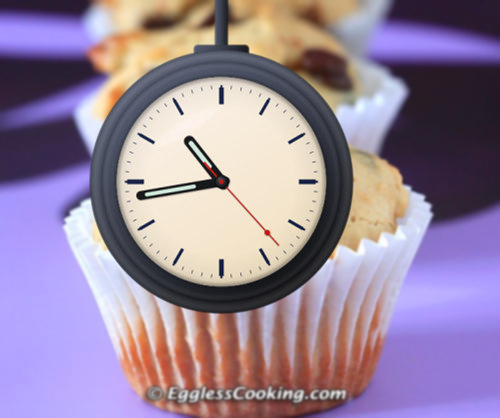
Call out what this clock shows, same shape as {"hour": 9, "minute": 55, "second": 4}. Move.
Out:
{"hour": 10, "minute": 43, "second": 23}
